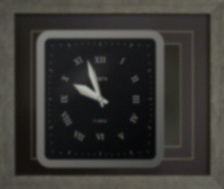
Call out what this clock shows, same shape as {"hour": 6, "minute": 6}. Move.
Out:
{"hour": 9, "minute": 57}
